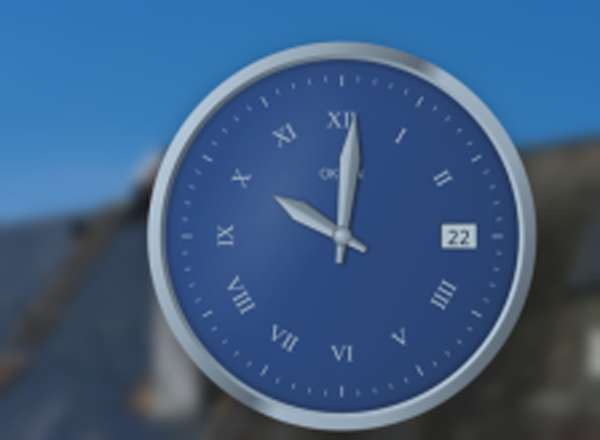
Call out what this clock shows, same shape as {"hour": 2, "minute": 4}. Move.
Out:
{"hour": 10, "minute": 1}
